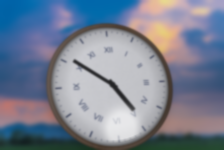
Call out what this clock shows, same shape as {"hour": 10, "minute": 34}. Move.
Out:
{"hour": 4, "minute": 51}
